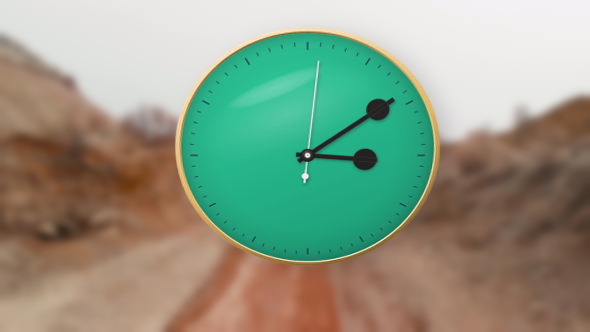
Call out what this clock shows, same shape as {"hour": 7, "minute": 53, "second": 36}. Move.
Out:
{"hour": 3, "minute": 9, "second": 1}
